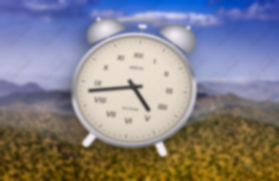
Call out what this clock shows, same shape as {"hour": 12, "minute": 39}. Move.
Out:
{"hour": 4, "minute": 43}
